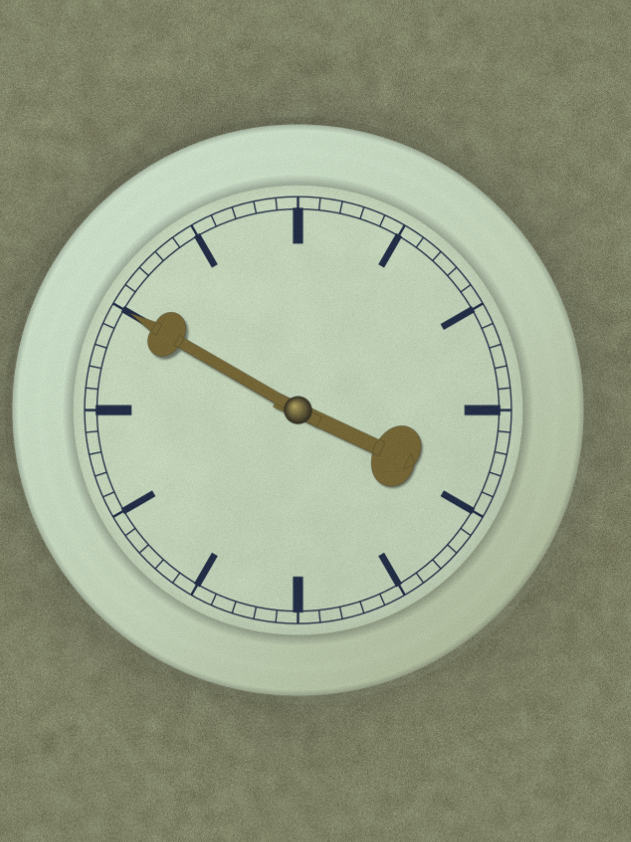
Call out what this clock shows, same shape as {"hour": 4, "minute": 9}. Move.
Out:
{"hour": 3, "minute": 50}
